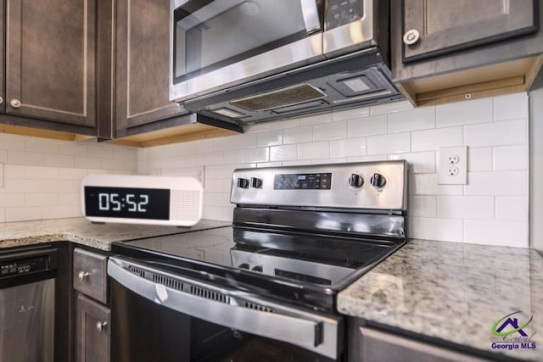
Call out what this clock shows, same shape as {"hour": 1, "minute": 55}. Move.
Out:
{"hour": 5, "minute": 52}
